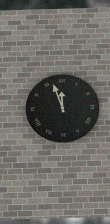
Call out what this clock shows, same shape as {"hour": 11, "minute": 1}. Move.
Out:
{"hour": 11, "minute": 57}
